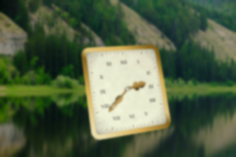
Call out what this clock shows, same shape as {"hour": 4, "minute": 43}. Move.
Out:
{"hour": 2, "minute": 38}
